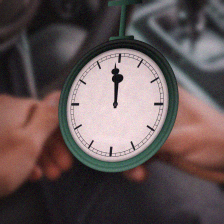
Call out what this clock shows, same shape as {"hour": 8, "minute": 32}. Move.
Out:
{"hour": 11, "minute": 59}
